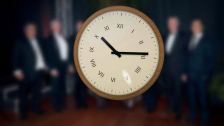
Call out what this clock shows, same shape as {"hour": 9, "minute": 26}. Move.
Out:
{"hour": 10, "minute": 14}
